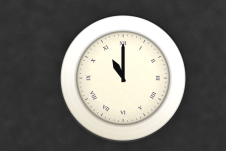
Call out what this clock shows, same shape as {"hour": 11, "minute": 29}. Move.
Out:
{"hour": 11, "minute": 0}
